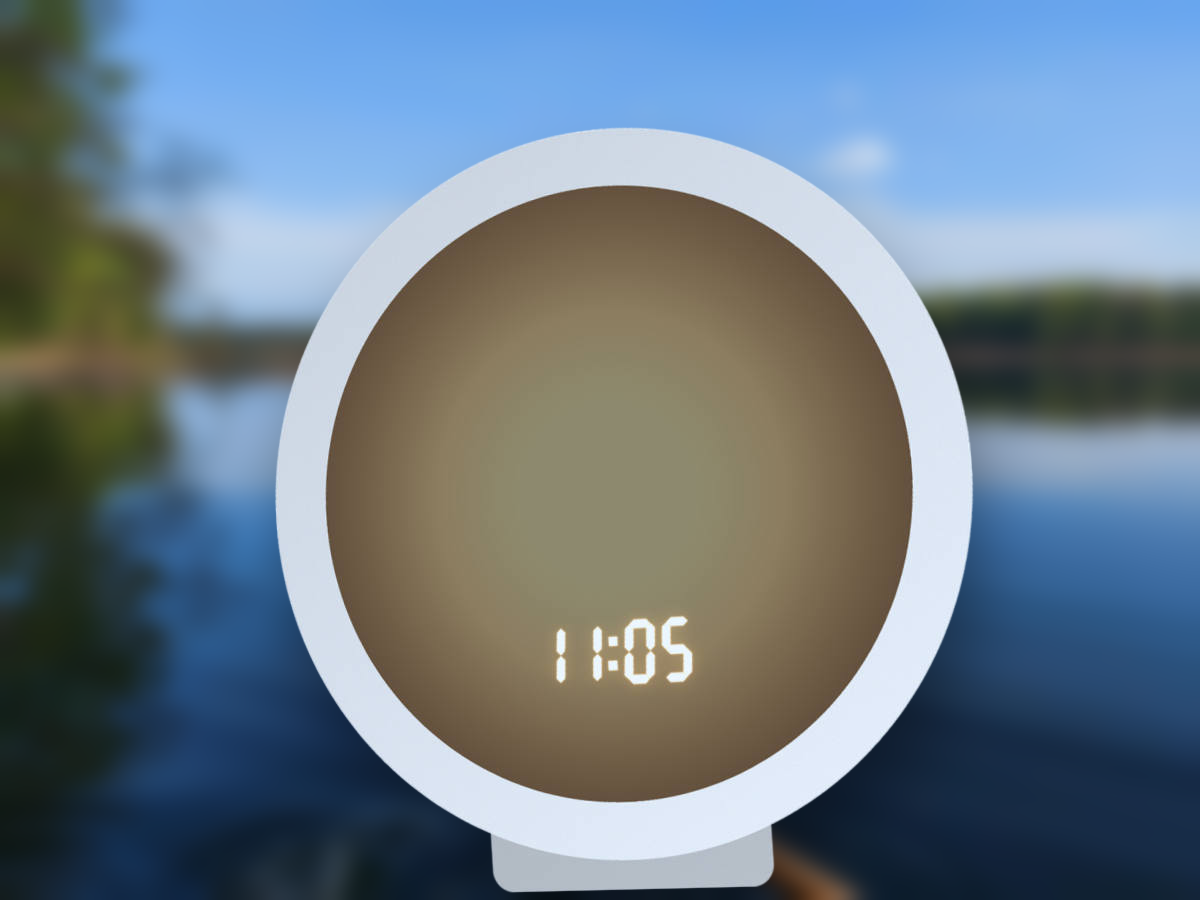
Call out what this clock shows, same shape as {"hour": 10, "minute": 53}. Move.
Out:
{"hour": 11, "minute": 5}
